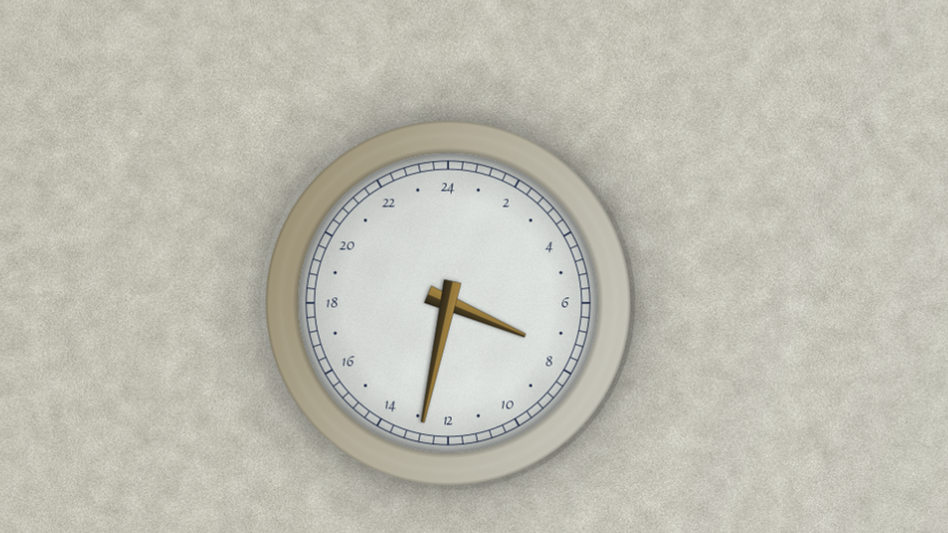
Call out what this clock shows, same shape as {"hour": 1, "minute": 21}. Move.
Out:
{"hour": 7, "minute": 32}
